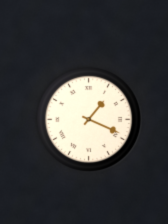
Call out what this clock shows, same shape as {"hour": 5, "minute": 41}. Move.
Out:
{"hour": 1, "minute": 19}
